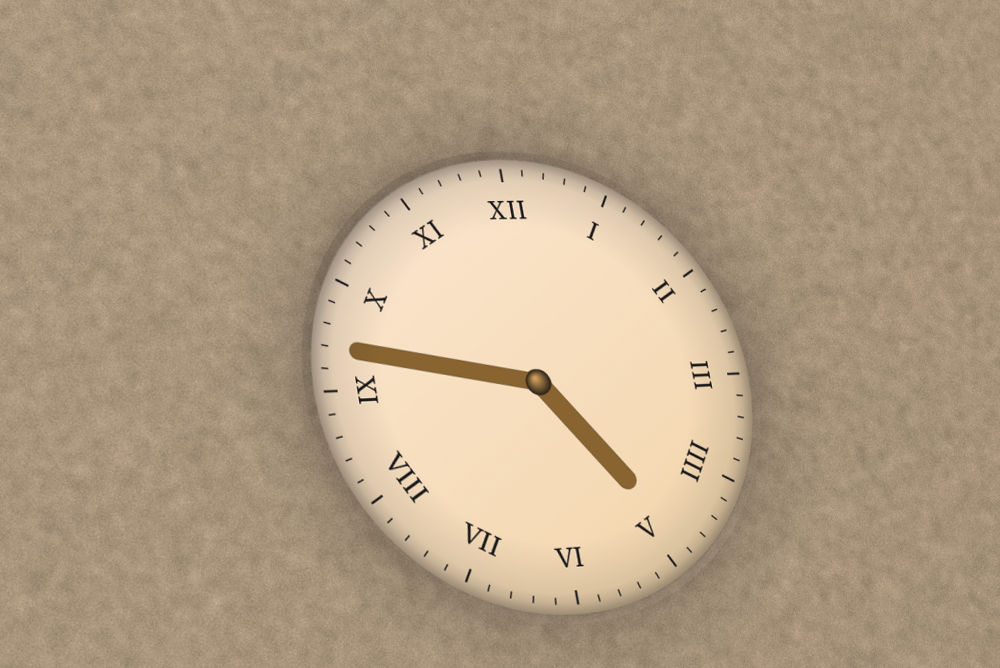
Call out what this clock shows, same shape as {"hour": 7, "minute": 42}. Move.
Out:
{"hour": 4, "minute": 47}
